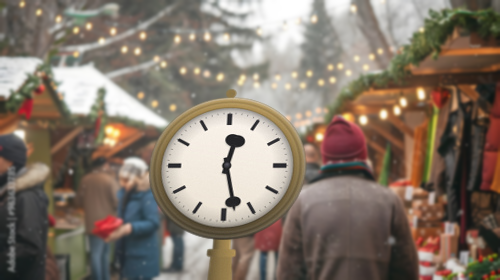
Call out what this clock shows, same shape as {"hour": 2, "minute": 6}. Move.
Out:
{"hour": 12, "minute": 28}
